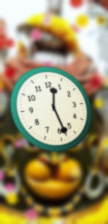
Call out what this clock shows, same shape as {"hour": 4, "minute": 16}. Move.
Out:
{"hour": 12, "minute": 28}
